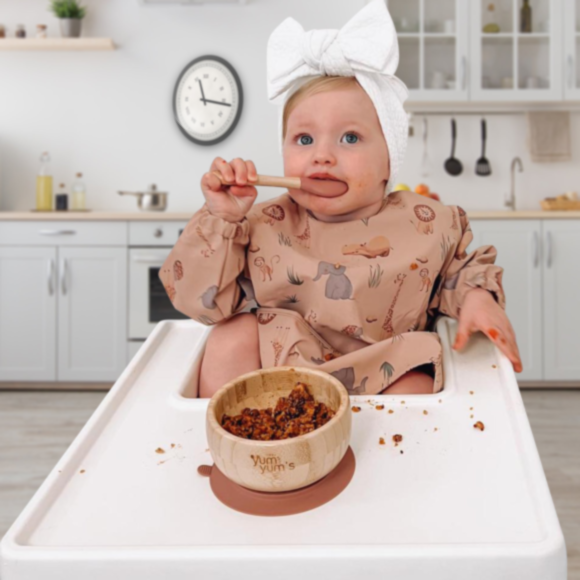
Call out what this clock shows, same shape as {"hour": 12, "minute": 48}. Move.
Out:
{"hour": 11, "minute": 16}
